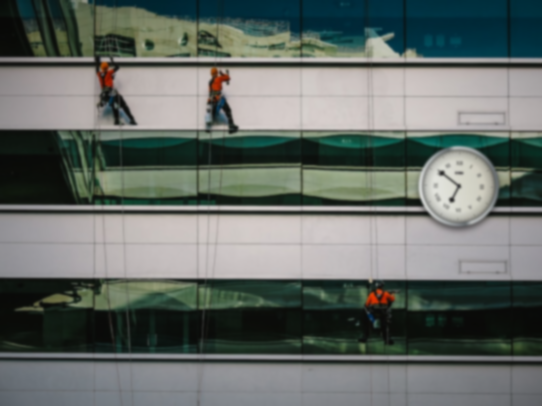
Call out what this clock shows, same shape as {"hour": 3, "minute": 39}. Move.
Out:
{"hour": 6, "minute": 51}
